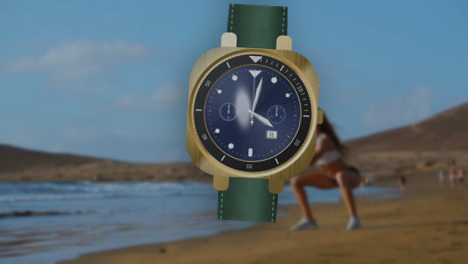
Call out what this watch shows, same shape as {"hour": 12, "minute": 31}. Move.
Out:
{"hour": 4, "minute": 2}
